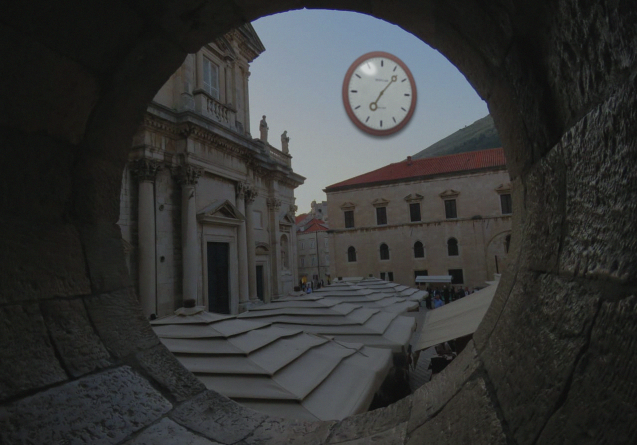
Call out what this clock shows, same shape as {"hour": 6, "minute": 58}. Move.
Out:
{"hour": 7, "minute": 7}
